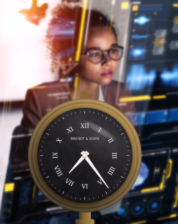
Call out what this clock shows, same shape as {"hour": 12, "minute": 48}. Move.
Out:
{"hour": 7, "minute": 24}
